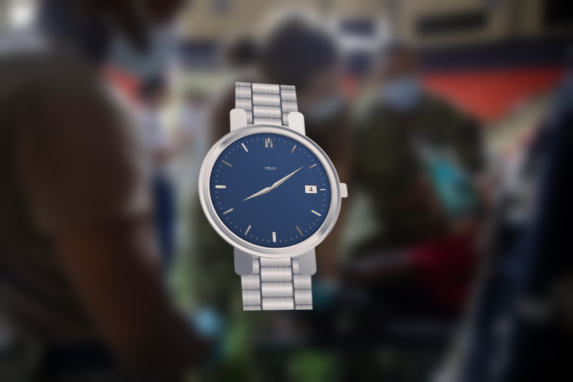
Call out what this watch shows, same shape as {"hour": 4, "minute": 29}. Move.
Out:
{"hour": 8, "minute": 9}
